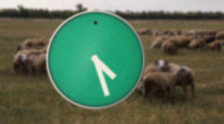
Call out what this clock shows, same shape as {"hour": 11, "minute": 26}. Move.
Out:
{"hour": 4, "minute": 27}
